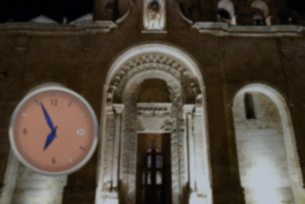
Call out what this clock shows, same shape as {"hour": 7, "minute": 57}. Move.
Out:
{"hour": 6, "minute": 56}
